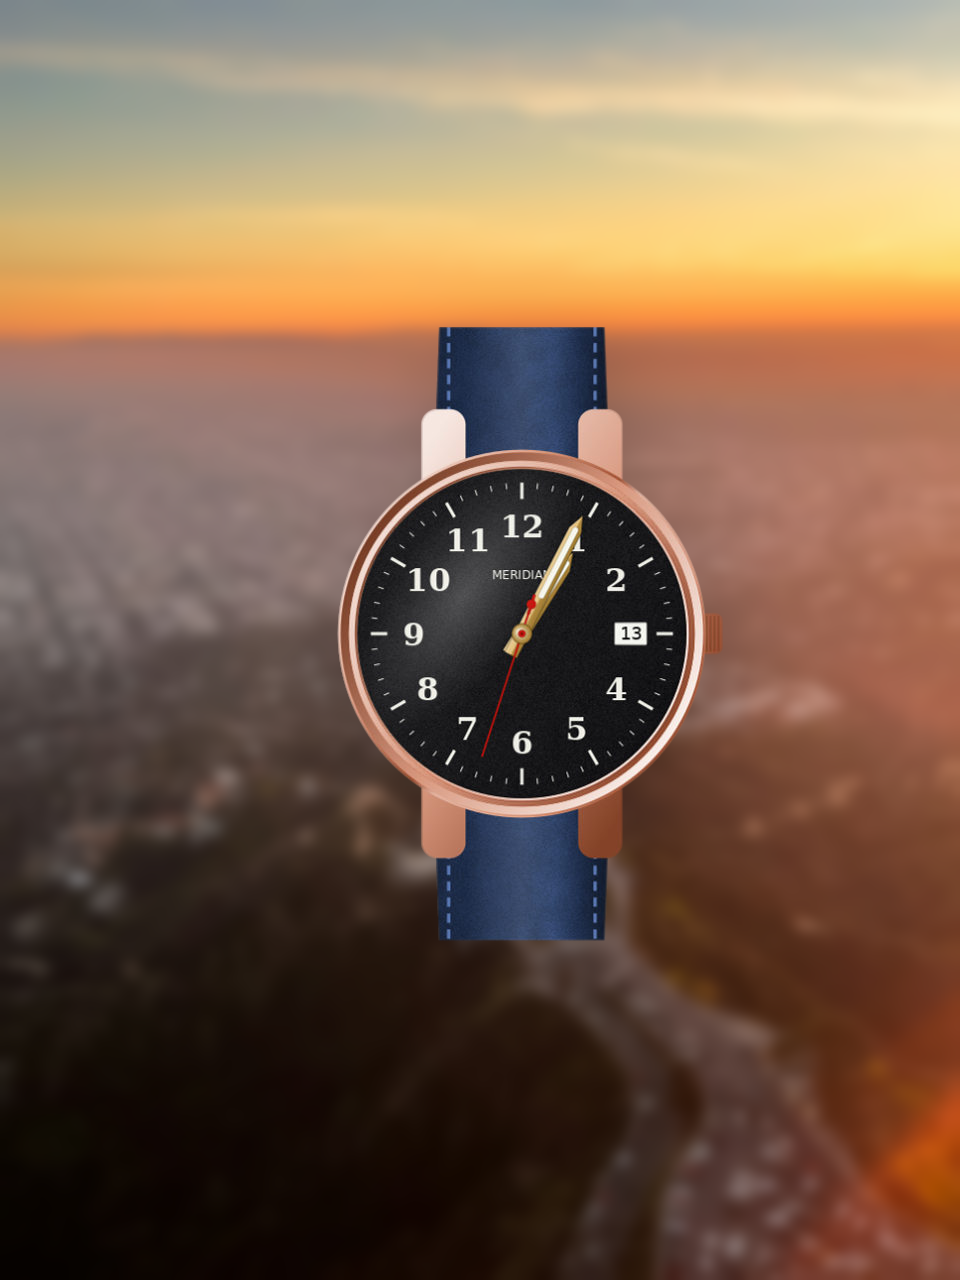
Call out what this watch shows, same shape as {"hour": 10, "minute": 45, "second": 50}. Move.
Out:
{"hour": 1, "minute": 4, "second": 33}
